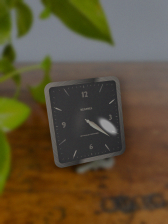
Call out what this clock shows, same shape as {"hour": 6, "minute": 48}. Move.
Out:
{"hour": 4, "minute": 22}
